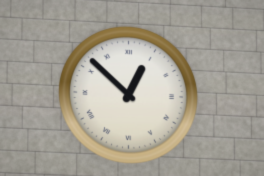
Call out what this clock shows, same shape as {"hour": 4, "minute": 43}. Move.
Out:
{"hour": 12, "minute": 52}
